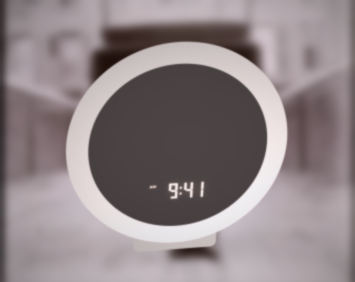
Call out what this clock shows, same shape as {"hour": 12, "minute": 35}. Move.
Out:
{"hour": 9, "minute": 41}
